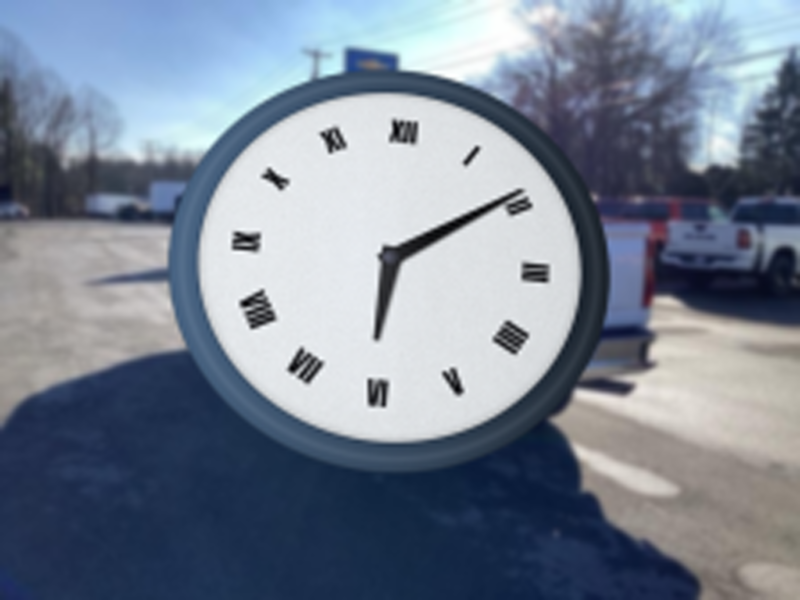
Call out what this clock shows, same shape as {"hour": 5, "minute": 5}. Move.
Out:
{"hour": 6, "minute": 9}
